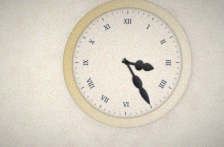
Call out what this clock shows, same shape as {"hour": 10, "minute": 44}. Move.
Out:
{"hour": 3, "minute": 25}
